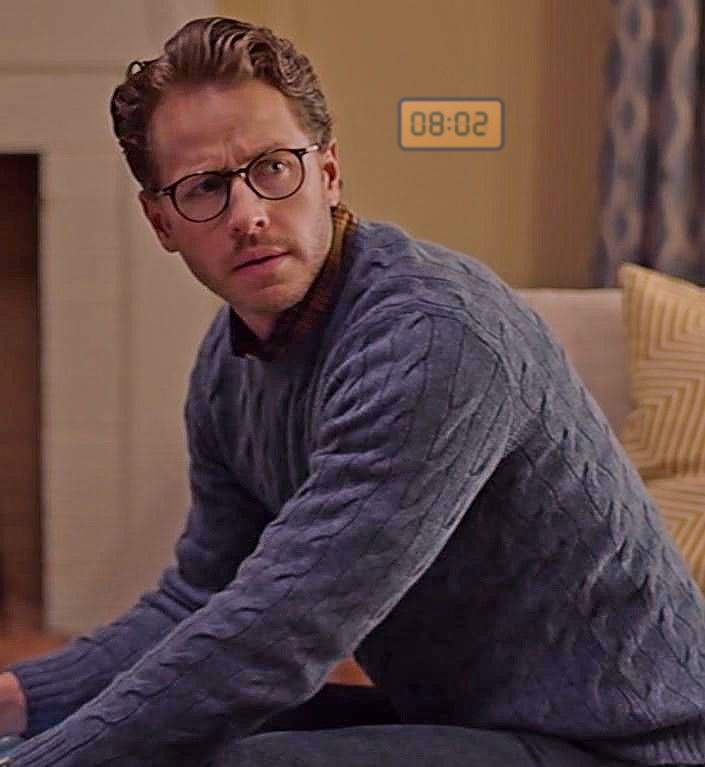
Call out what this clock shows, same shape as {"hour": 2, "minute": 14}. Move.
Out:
{"hour": 8, "minute": 2}
